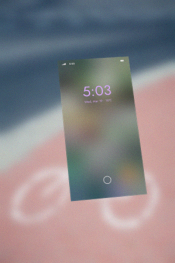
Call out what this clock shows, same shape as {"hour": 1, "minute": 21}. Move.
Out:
{"hour": 5, "minute": 3}
